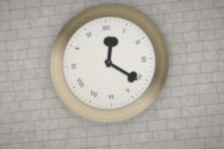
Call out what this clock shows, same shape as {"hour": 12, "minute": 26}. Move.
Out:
{"hour": 12, "minute": 21}
